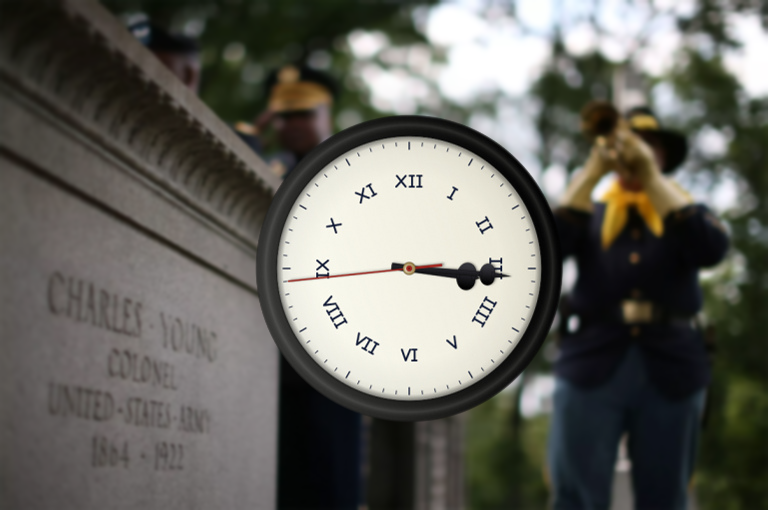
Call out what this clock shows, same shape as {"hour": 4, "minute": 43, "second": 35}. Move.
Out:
{"hour": 3, "minute": 15, "second": 44}
